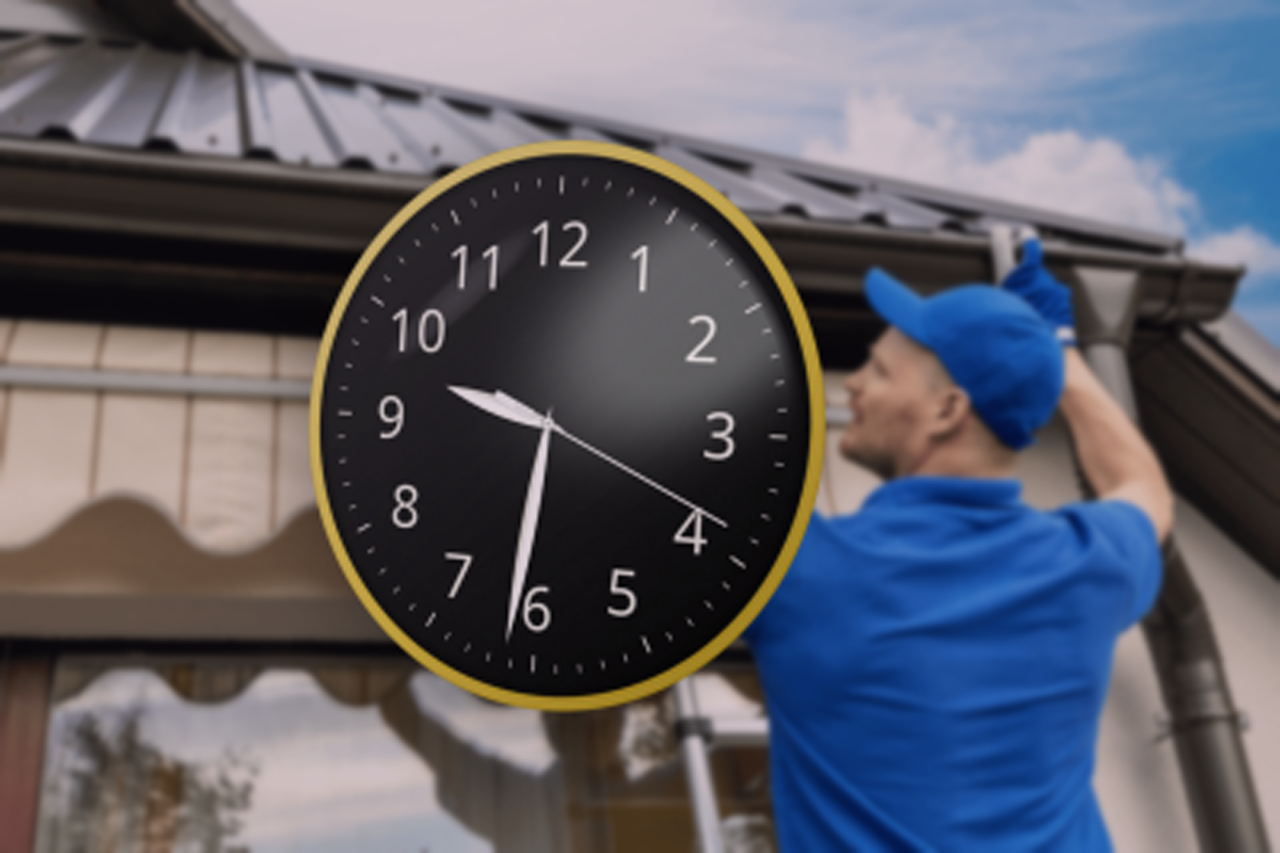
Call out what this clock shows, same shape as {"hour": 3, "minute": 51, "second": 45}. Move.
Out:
{"hour": 9, "minute": 31, "second": 19}
